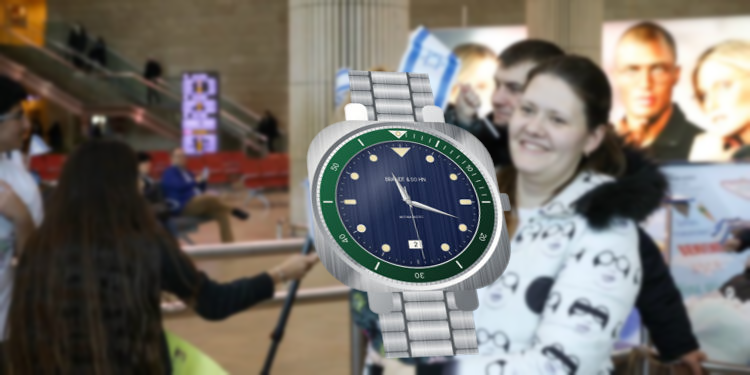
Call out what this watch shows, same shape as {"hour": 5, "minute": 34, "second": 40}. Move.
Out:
{"hour": 11, "minute": 18, "second": 29}
